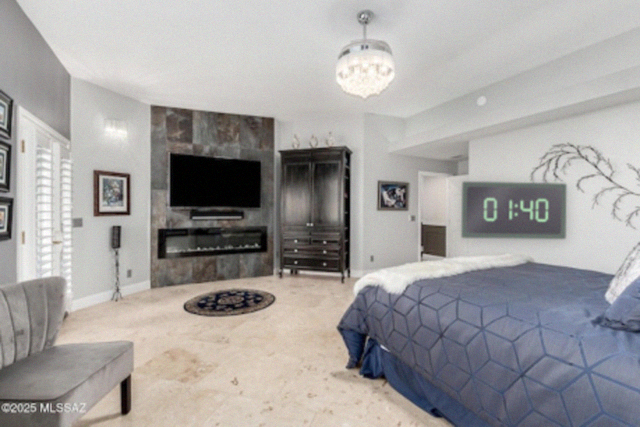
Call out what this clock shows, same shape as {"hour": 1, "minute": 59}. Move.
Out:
{"hour": 1, "minute": 40}
